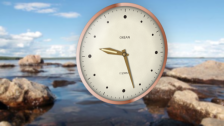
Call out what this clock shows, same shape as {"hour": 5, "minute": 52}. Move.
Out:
{"hour": 9, "minute": 27}
